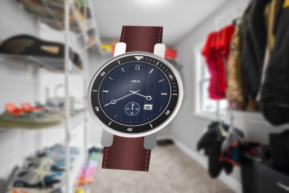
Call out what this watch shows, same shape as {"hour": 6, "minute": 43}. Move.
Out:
{"hour": 3, "minute": 40}
